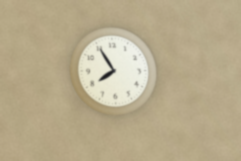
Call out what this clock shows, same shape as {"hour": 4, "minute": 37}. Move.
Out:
{"hour": 7, "minute": 55}
